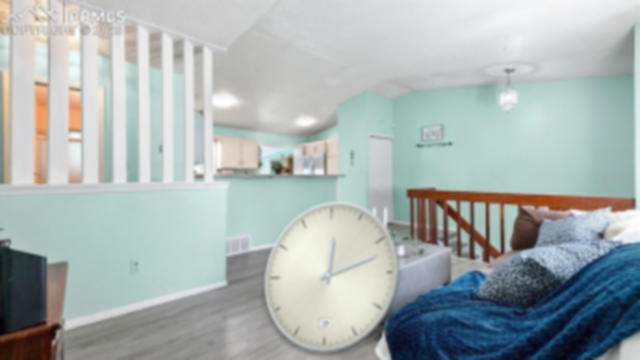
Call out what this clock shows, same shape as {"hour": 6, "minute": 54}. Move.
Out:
{"hour": 12, "minute": 12}
